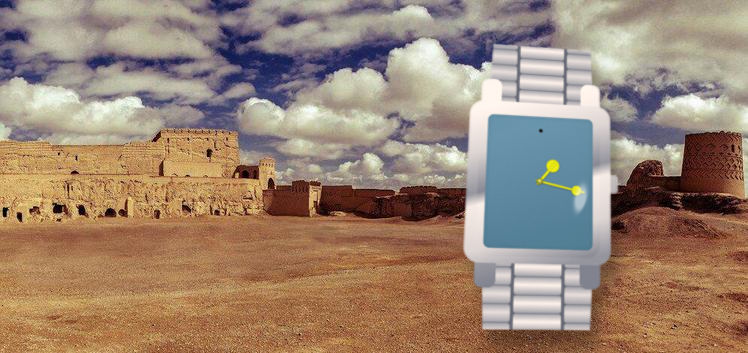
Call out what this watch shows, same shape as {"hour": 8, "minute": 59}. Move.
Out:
{"hour": 1, "minute": 17}
